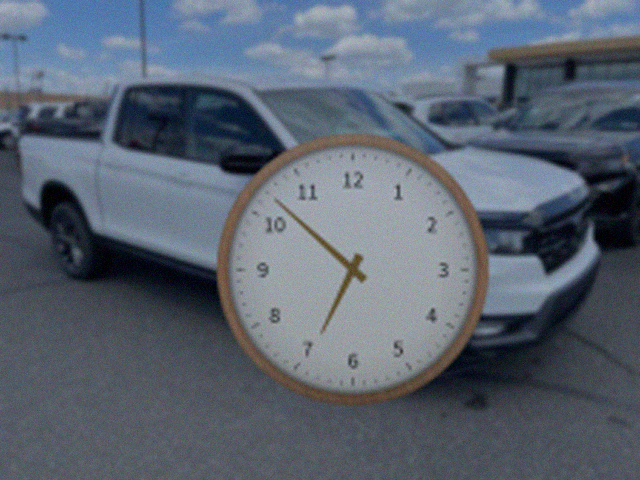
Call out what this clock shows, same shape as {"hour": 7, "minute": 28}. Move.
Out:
{"hour": 6, "minute": 52}
